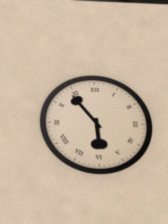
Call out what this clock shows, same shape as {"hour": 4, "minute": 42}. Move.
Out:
{"hour": 5, "minute": 54}
